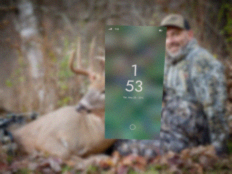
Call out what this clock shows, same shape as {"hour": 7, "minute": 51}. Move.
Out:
{"hour": 1, "minute": 53}
